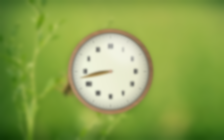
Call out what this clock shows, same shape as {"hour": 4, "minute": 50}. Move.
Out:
{"hour": 8, "minute": 43}
